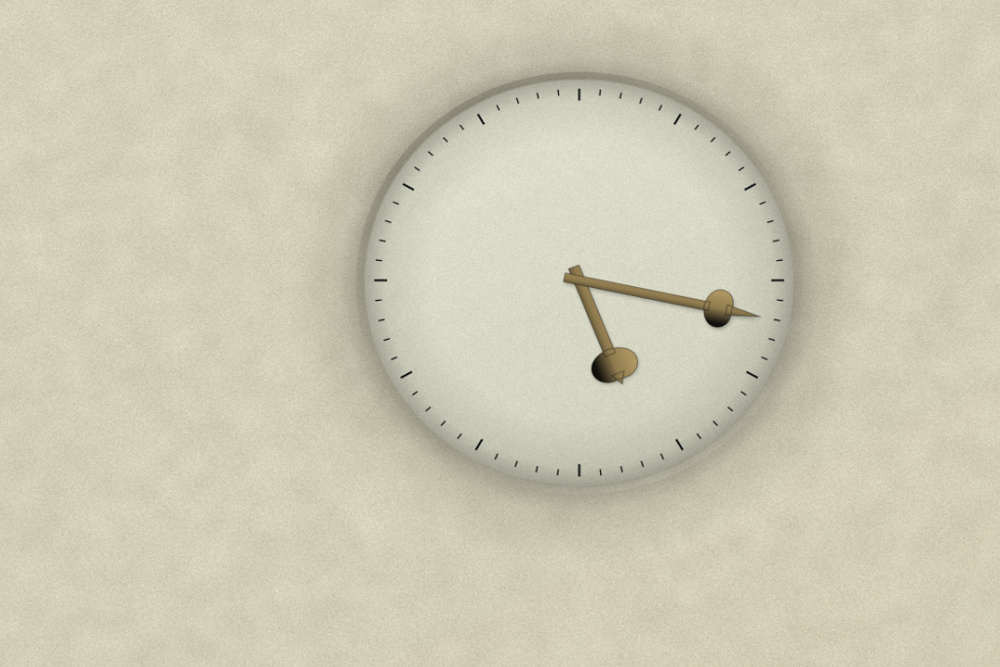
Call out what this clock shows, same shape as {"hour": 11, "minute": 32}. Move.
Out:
{"hour": 5, "minute": 17}
